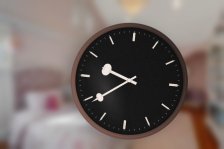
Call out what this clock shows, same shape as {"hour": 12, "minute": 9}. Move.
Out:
{"hour": 9, "minute": 39}
